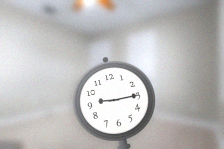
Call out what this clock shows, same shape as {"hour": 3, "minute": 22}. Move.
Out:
{"hour": 9, "minute": 15}
